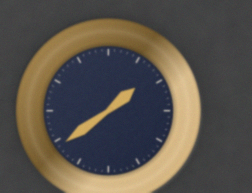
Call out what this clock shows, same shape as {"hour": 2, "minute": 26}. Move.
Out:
{"hour": 1, "minute": 39}
